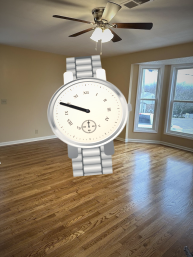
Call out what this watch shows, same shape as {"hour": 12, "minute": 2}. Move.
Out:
{"hour": 9, "minute": 49}
